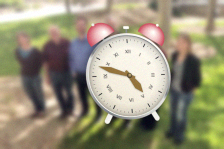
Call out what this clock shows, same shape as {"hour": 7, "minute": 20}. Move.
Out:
{"hour": 4, "minute": 48}
